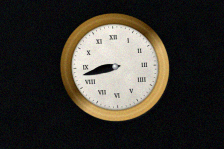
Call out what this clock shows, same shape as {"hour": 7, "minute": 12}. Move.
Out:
{"hour": 8, "minute": 43}
